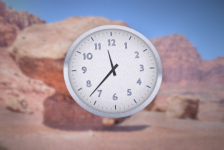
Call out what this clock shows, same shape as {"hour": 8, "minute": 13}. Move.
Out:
{"hour": 11, "minute": 37}
